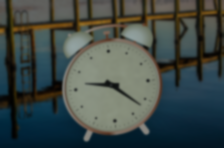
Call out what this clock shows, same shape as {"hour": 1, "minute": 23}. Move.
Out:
{"hour": 9, "minute": 22}
